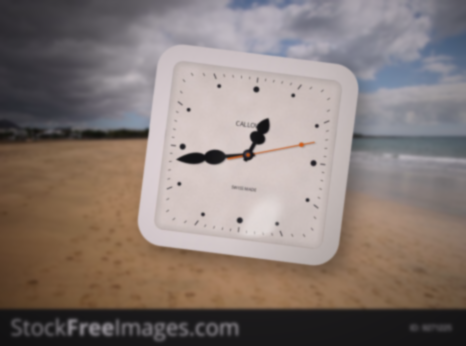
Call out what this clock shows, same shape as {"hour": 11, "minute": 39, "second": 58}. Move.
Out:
{"hour": 12, "minute": 43, "second": 12}
